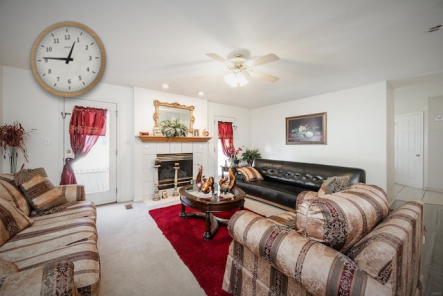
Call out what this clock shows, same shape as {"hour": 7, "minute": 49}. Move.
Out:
{"hour": 12, "minute": 46}
